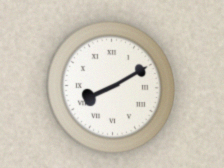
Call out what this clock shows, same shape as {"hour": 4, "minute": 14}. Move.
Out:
{"hour": 8, "minute": 10}
